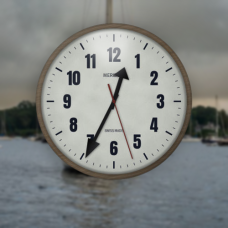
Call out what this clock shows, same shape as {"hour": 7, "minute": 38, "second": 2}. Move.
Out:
{"hour": 12, "minute": 34, "second": 27}
